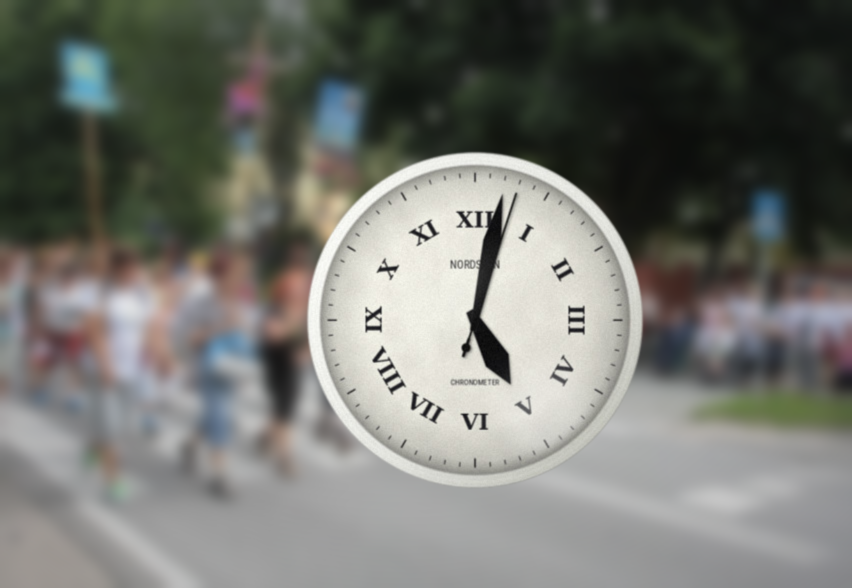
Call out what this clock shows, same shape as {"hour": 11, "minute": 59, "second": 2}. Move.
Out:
{"hour": 5, "minute": 2, "second": 3}
